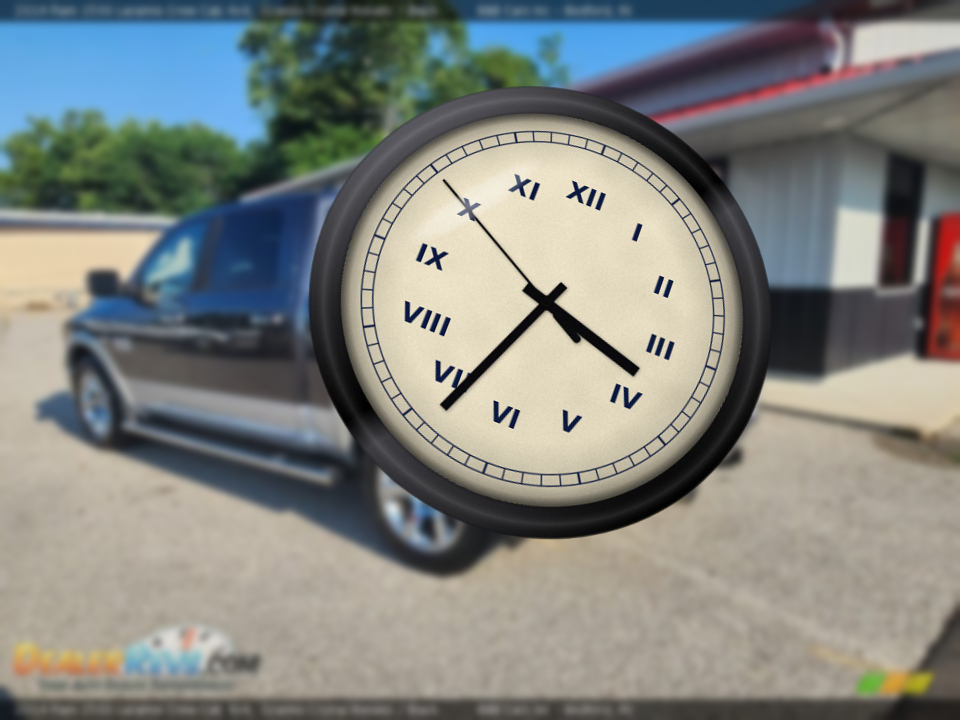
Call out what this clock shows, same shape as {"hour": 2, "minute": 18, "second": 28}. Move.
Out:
{"hour": 3, "minute": 33, "second": 50}
